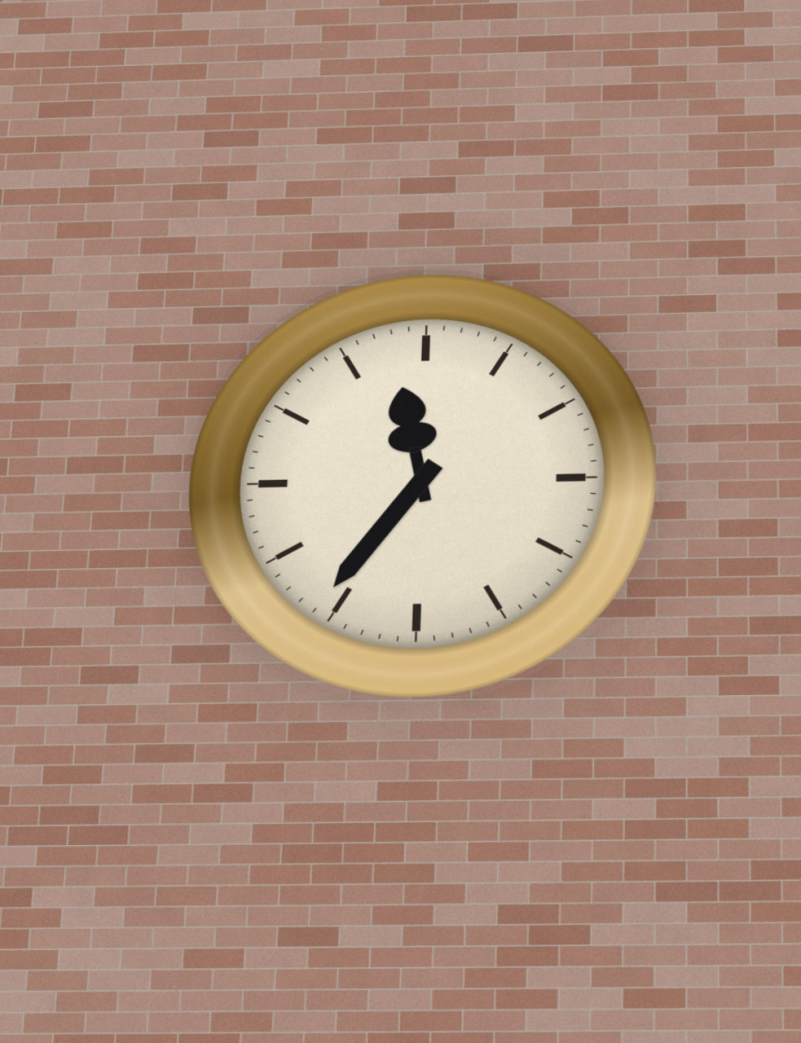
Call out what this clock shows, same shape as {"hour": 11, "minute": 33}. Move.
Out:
{"hour": 11, "minute": 36}
